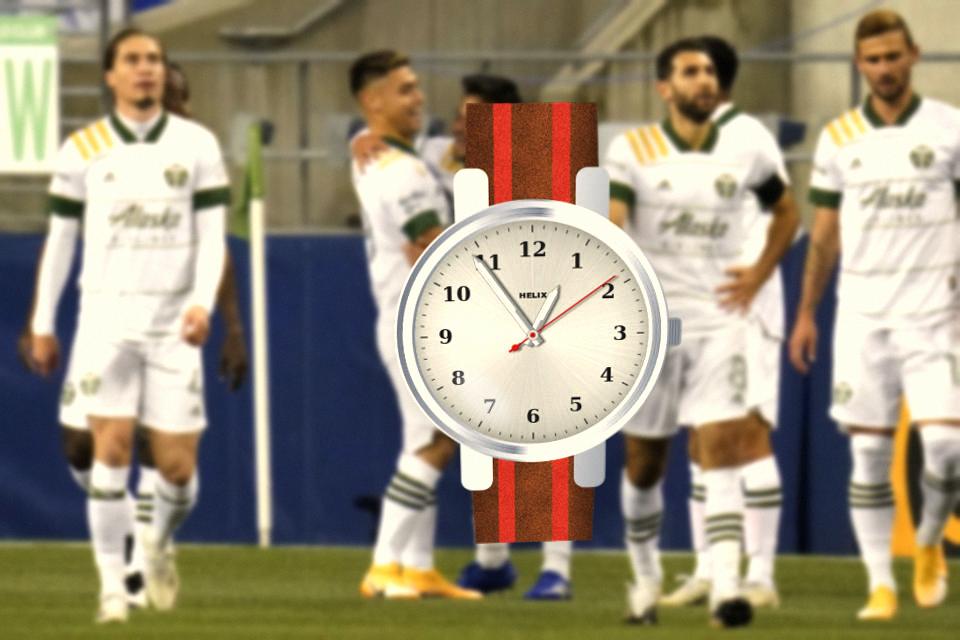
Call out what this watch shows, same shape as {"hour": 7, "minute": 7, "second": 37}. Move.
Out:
{"hour": 12, "minute": 54, "second": 9}
